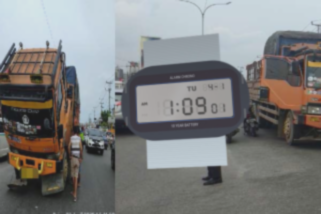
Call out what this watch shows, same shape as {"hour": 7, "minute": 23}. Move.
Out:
{"hour": 1, "minute": 9}
